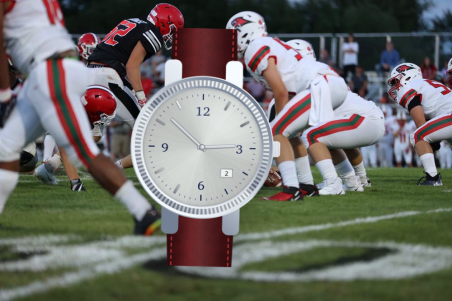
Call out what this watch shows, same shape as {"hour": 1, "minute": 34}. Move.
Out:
{"hour": 2, "minute": 52}
